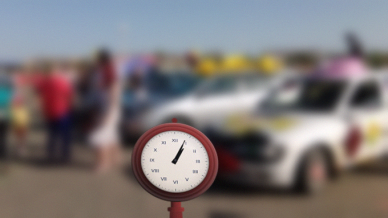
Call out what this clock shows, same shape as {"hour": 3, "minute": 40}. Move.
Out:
{"hour": 1, "minute": 4}
